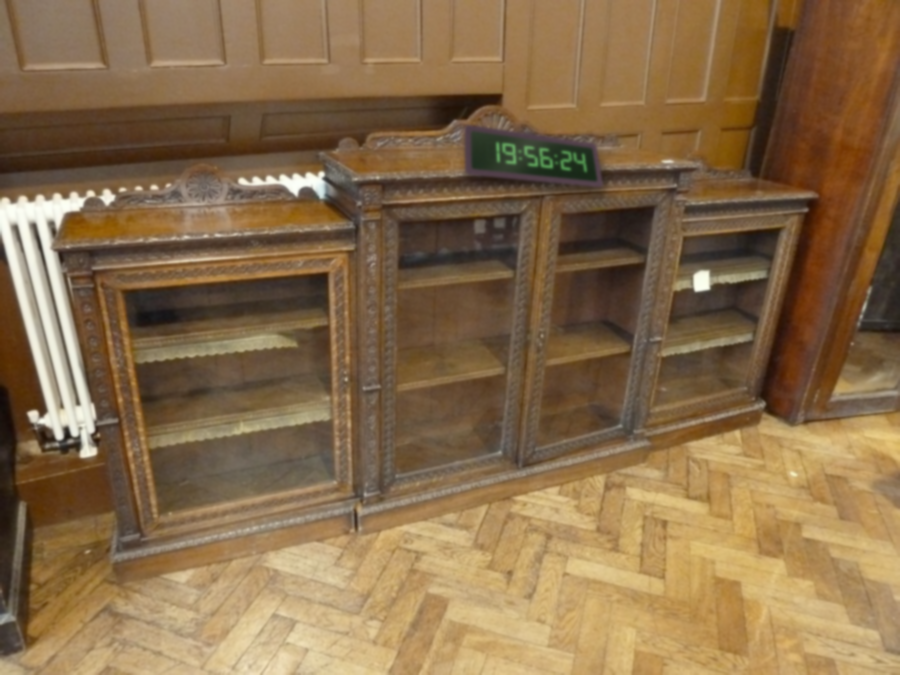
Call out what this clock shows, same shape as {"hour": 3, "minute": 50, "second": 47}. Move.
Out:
{"hour": 19, "minute": 56, "second": 24}
